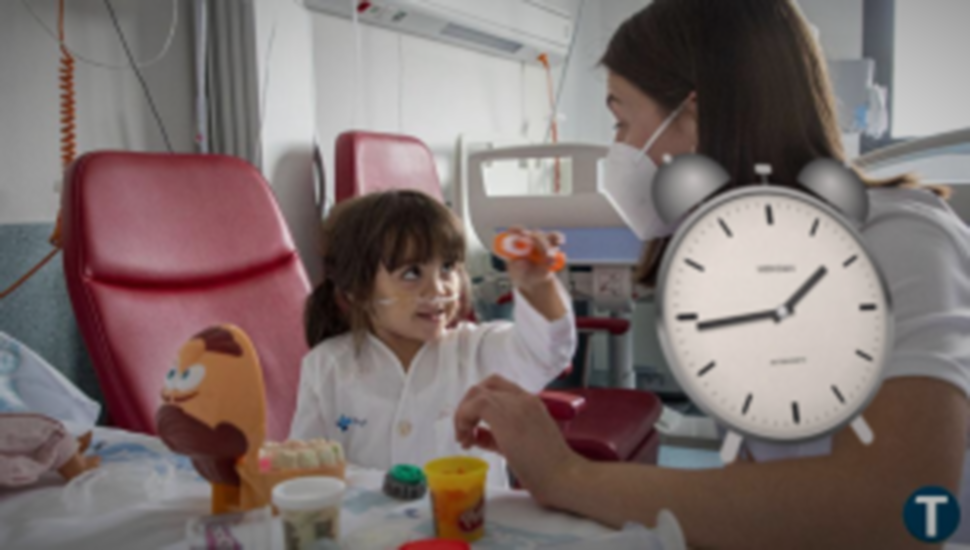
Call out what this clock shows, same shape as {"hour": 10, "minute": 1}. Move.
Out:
{"hour": 1, "minute": 44}
